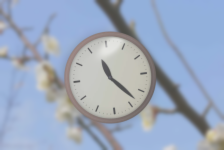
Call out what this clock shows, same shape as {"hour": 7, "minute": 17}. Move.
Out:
{"hour": 11, "minute": 23}
